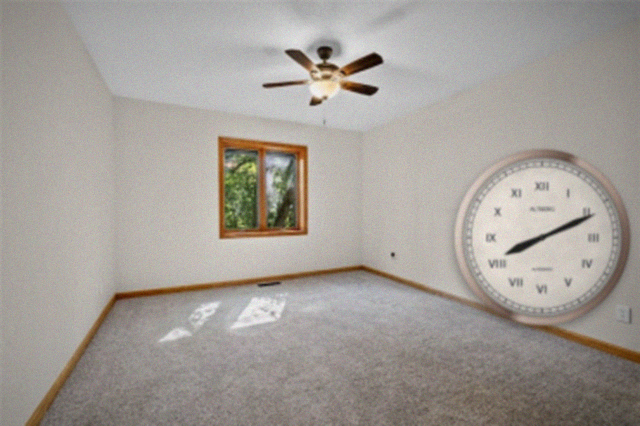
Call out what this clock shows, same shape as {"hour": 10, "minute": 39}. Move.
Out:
{"hour": 8, "minute": 11}
